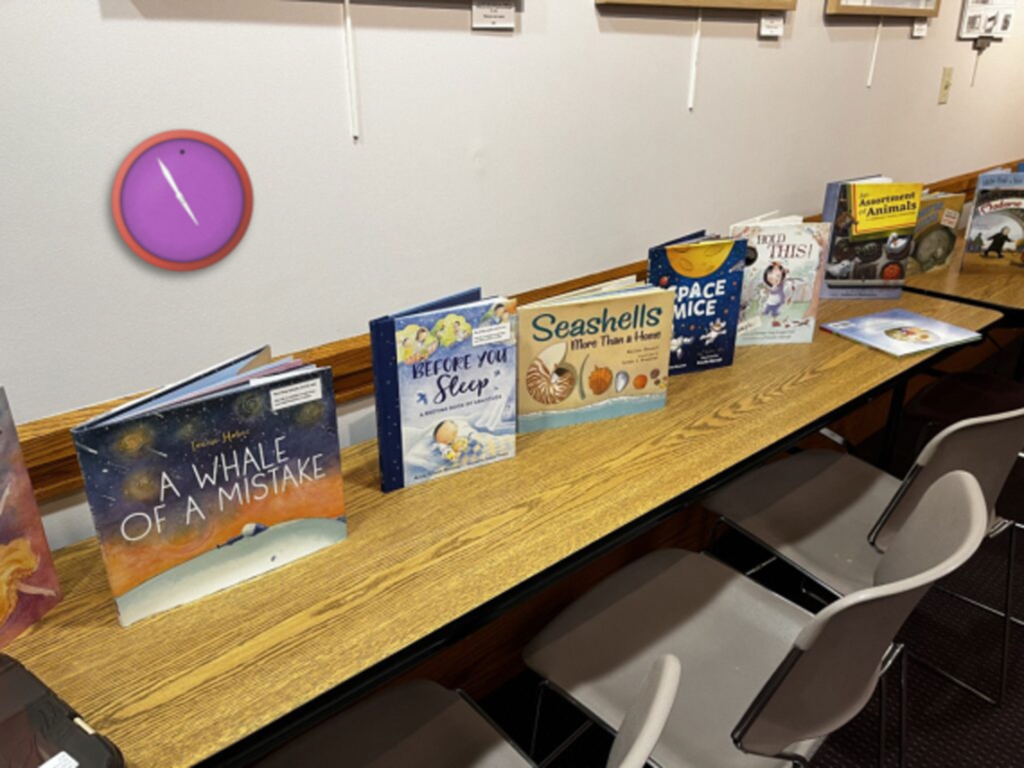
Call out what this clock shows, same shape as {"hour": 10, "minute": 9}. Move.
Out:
{"hour": 4, "minute": 55}
